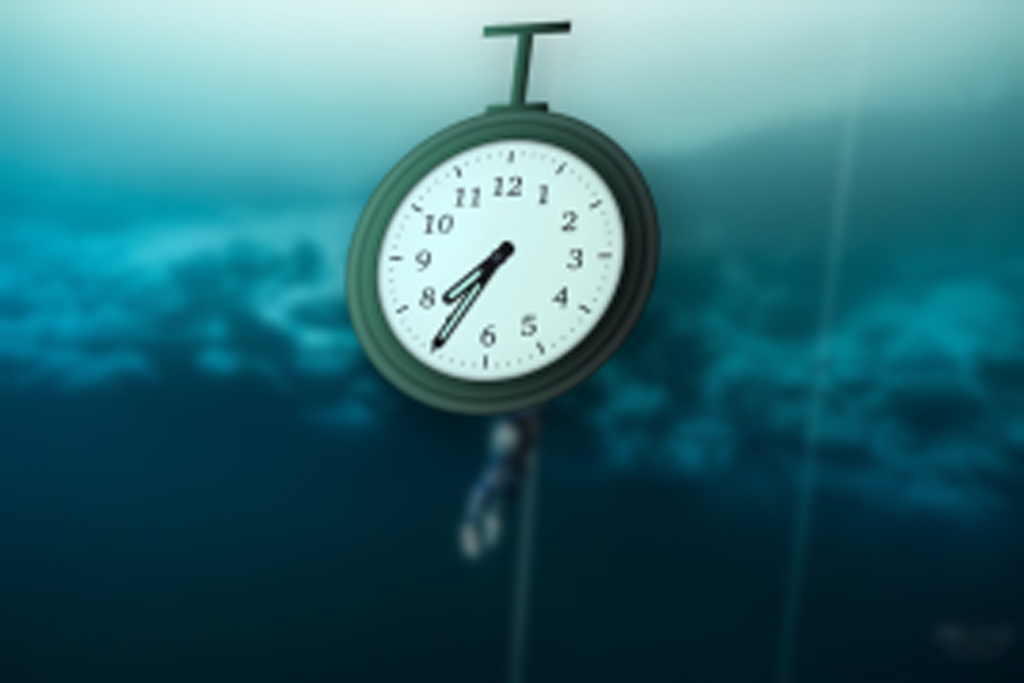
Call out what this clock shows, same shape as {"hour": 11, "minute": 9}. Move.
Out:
{"hour": 7, "minute": 35}
